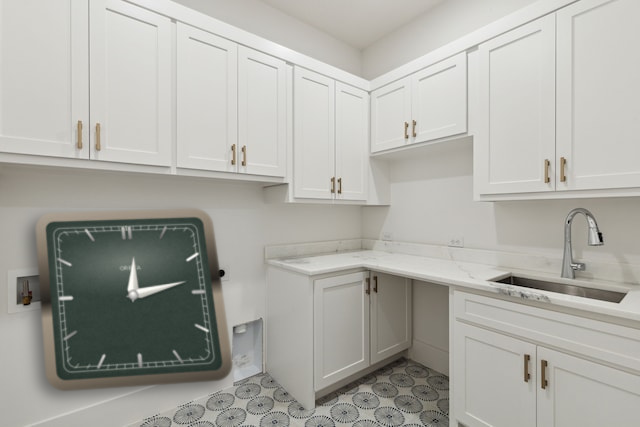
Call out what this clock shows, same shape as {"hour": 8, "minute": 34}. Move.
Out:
{"hour": 12, "minute": 13}
